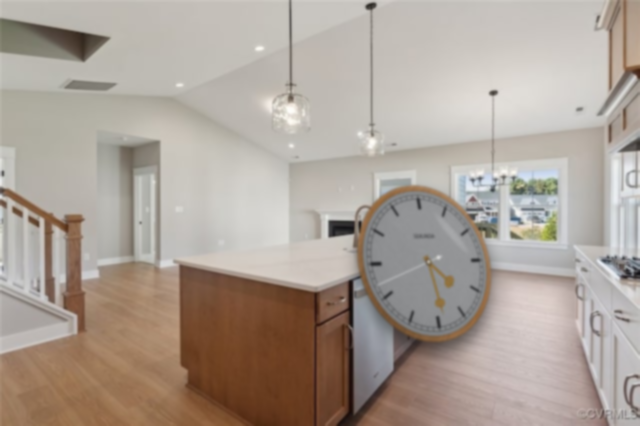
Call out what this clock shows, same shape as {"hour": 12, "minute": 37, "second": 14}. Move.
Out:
{"hour": 4, "minute": 28, "second": 42}
